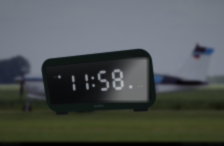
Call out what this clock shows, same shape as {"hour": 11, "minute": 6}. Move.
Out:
{"hour": 11, "minute": 58}
